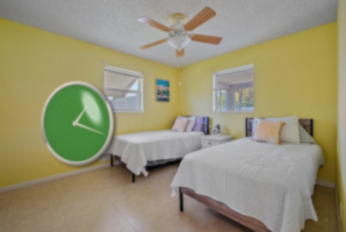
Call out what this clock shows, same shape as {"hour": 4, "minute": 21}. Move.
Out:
{"hour": 1, "minute": 18}
